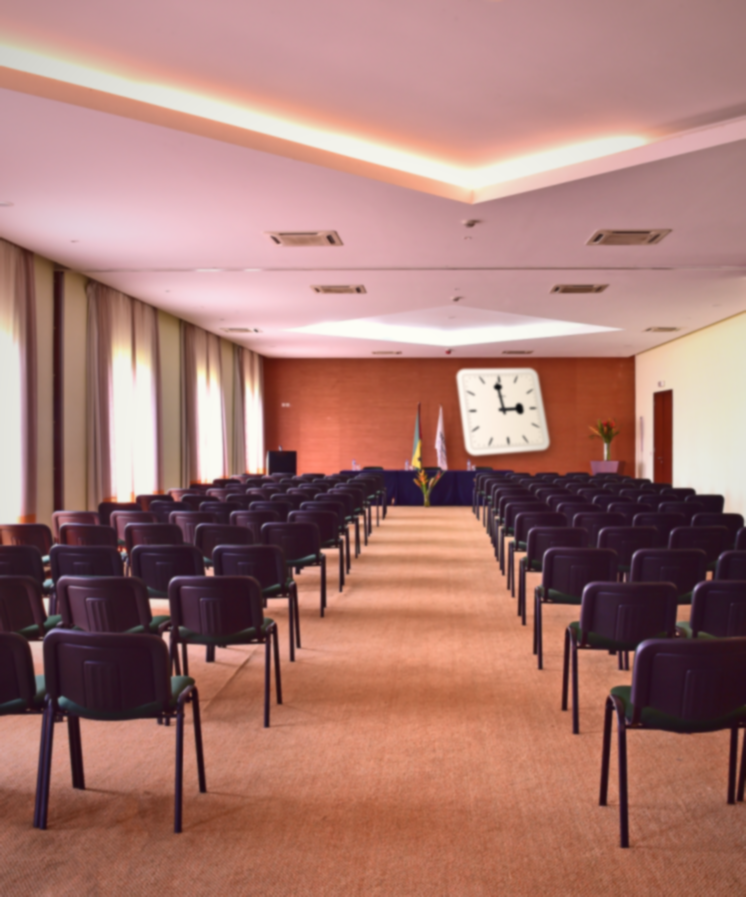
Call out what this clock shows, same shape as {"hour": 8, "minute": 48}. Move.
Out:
{"hour": 2, "minute": 59}
